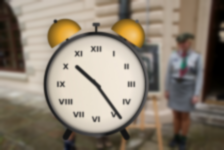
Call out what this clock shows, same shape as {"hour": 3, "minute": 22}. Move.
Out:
{"hour": 10, "minute": 24}
